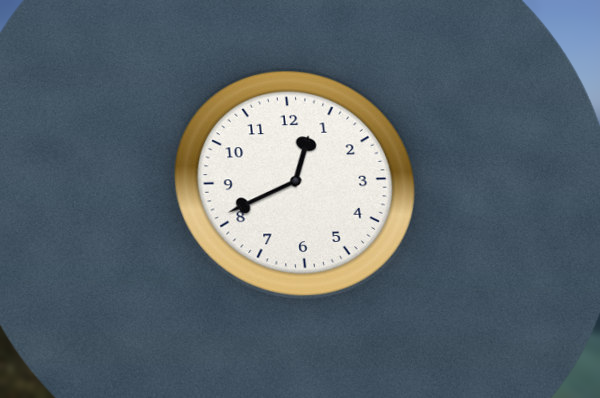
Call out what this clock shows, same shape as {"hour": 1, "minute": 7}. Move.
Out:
{"hour": 12, "minute": 41}
